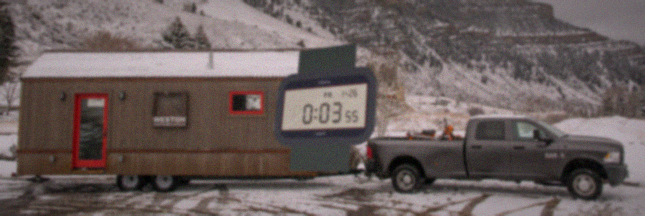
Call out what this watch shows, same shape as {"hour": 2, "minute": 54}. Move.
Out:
{"hour": 0, "minute": 3}
